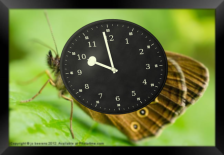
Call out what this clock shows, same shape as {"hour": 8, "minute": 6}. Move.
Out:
{"hour": 9, "minute": 59}
